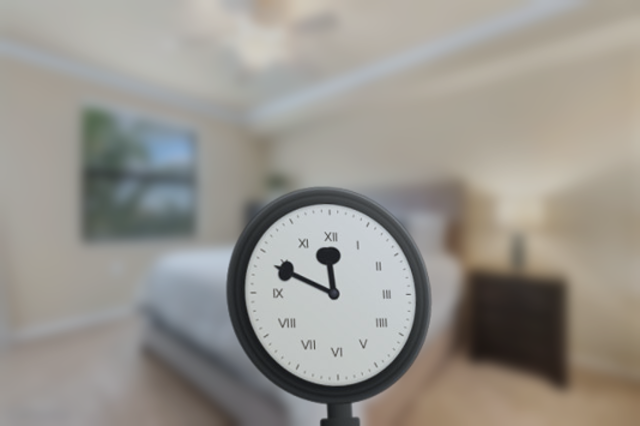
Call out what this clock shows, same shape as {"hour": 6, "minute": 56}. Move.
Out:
{"hour": 11, "minute": 49}
